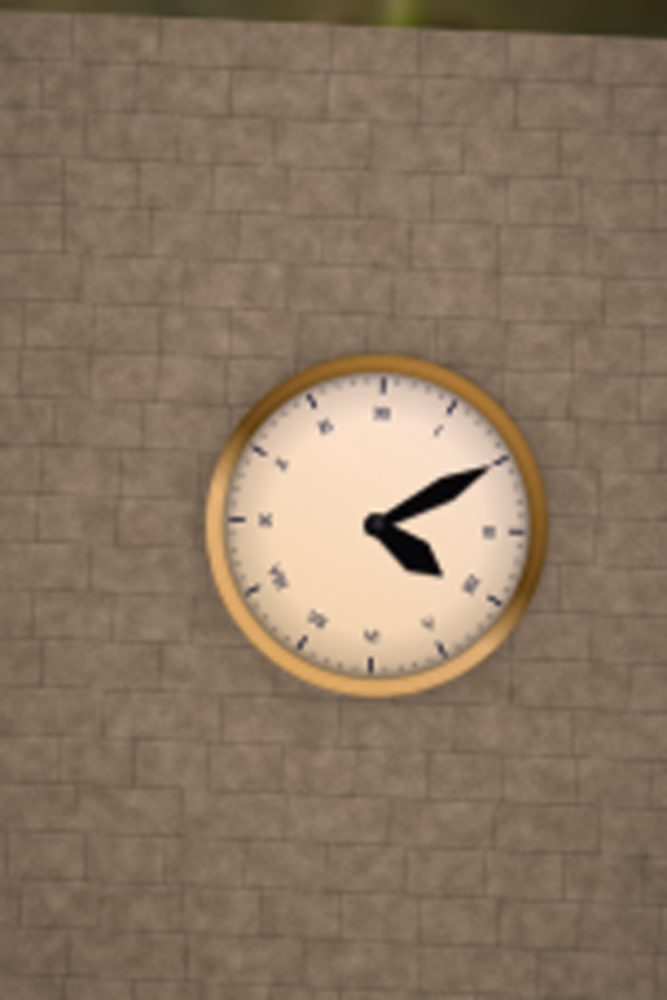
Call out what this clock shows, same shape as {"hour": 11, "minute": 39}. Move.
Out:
{"hour": 4, "minute": 10}
